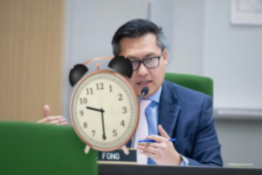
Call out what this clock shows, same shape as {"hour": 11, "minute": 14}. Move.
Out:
{"hour": 9, "minute": 30}
